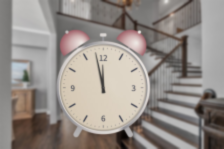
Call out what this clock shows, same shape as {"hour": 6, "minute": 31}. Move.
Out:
{"hour": 11, "minute": 58}
